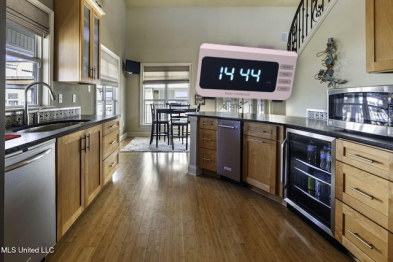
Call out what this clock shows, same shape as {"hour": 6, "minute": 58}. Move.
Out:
{"hour": 14, "minute": 44}
